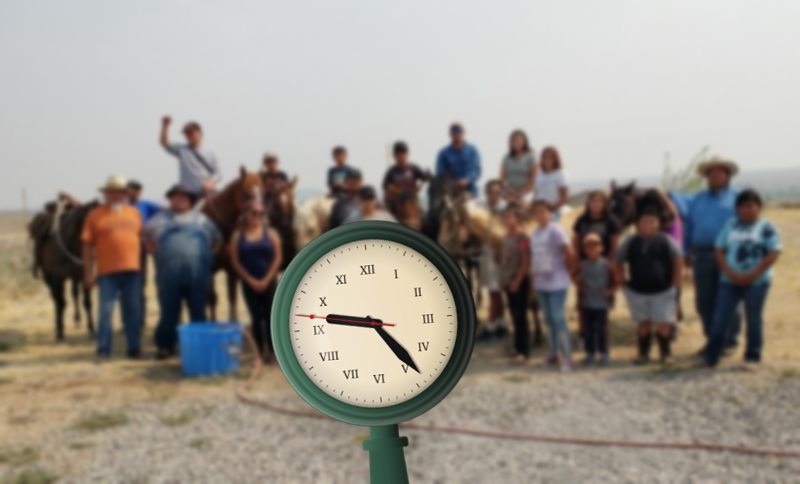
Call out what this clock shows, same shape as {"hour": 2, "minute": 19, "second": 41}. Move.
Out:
{"hour": 9, "minute": 23, "second": 47}
